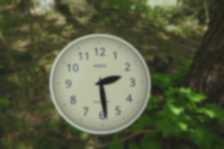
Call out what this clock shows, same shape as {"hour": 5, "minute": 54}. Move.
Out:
{"hour": 2, "minute": 29}
